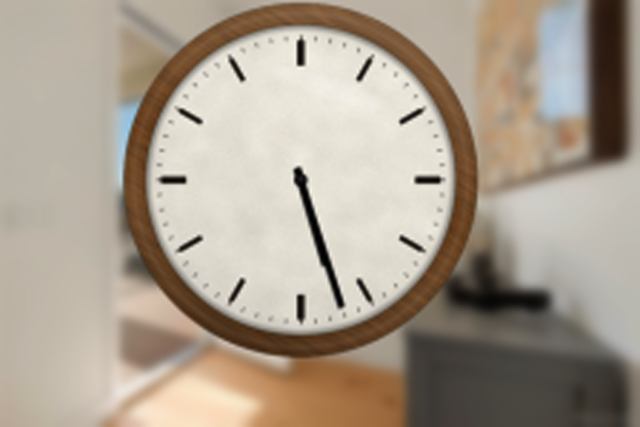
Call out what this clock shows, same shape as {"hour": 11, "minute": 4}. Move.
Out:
{"hour": 5, "minute": 27}
